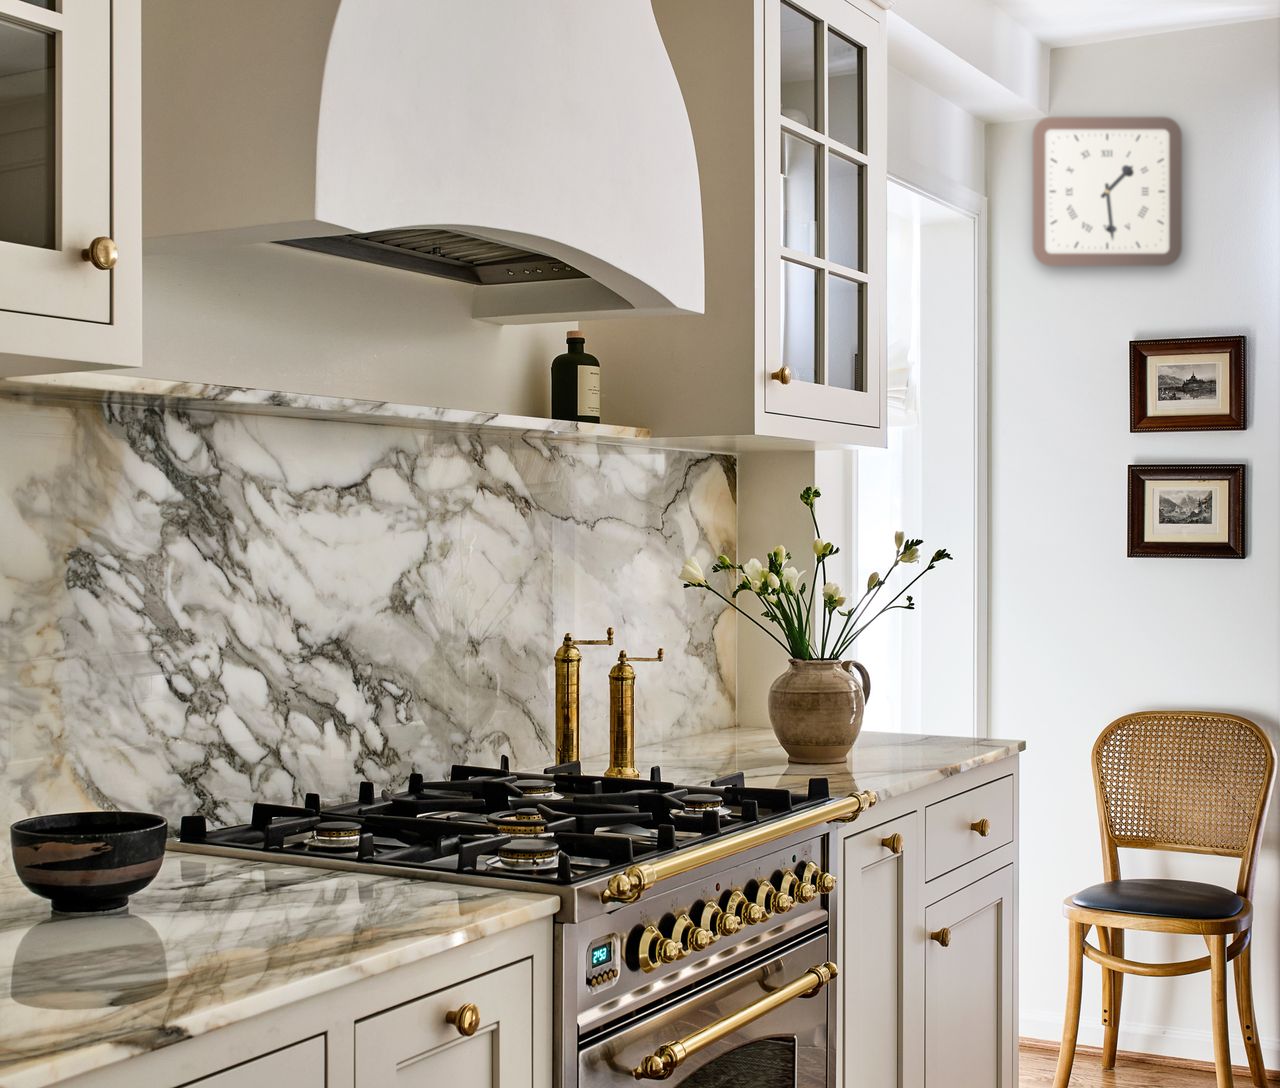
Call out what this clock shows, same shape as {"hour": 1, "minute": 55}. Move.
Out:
{"hour": 1, "minute": 29}
